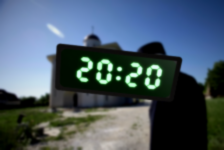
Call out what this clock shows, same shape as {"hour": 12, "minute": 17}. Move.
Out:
{"hour": 20, "minute": 20}
